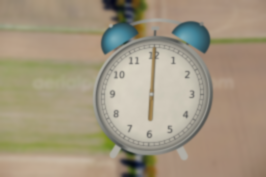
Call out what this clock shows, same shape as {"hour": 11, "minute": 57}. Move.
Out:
{"hour": 6, "minute": 0}
